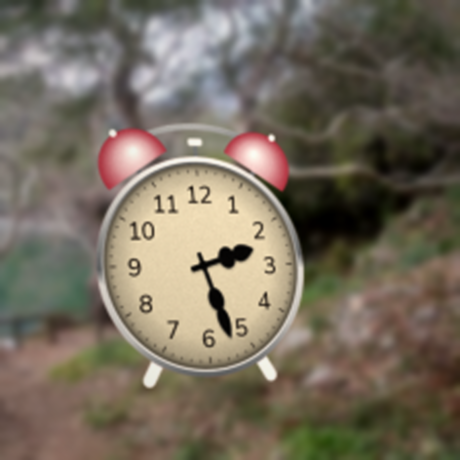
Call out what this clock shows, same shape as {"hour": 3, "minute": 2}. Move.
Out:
{"hour": 2, "minute": 27}
